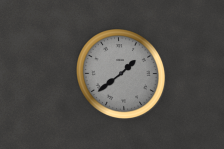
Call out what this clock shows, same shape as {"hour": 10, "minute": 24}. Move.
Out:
{"hour": 1, "minute": 39}
